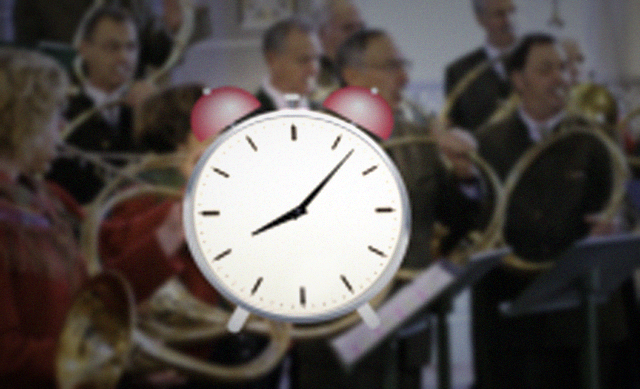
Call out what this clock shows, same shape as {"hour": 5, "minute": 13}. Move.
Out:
{"hour": 8, "minute": 7}
